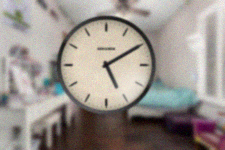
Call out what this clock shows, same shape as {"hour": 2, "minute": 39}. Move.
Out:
{"hour": 5, "minute": 10}
